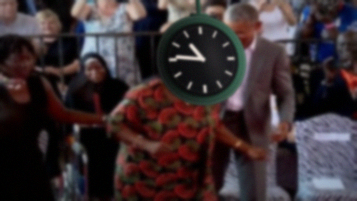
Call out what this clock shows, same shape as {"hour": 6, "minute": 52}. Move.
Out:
{"hour": 10, "minute": 46}
